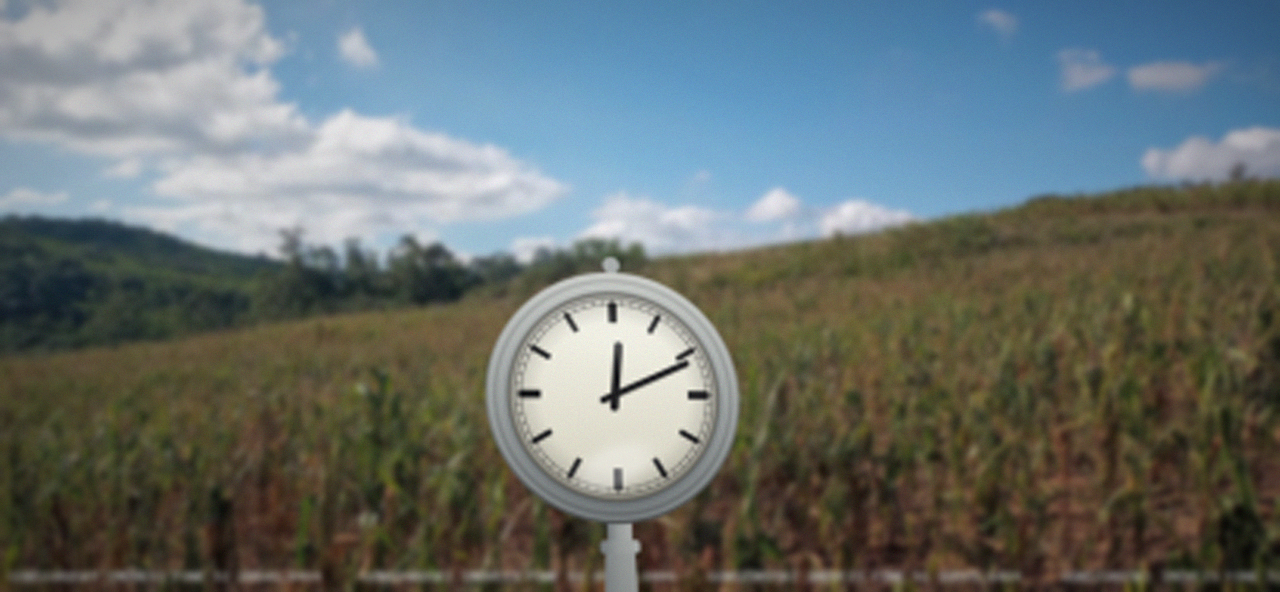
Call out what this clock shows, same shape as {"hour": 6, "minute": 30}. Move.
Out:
{"hour": 12, "minute": 11}
